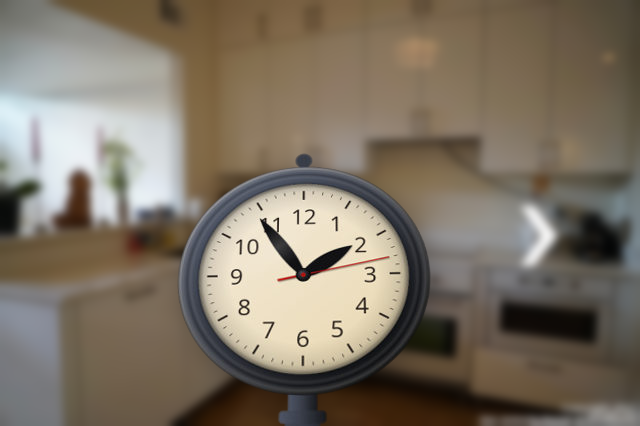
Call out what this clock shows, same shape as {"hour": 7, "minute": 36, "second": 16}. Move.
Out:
{"hour": 1, "minute": 54, "second": 13}
